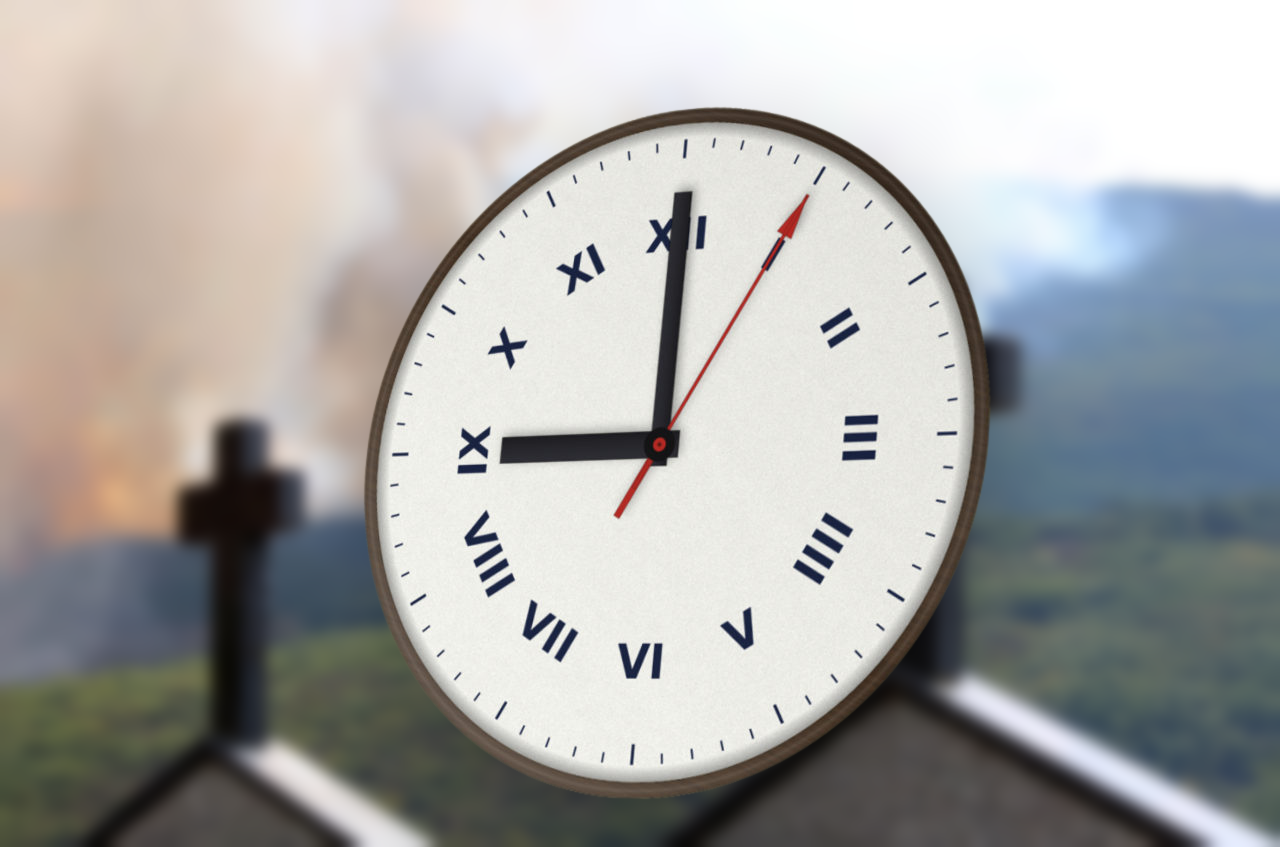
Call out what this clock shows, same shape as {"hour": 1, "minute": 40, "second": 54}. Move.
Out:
{"hour": 9, "minute": 0, "second": 5}
